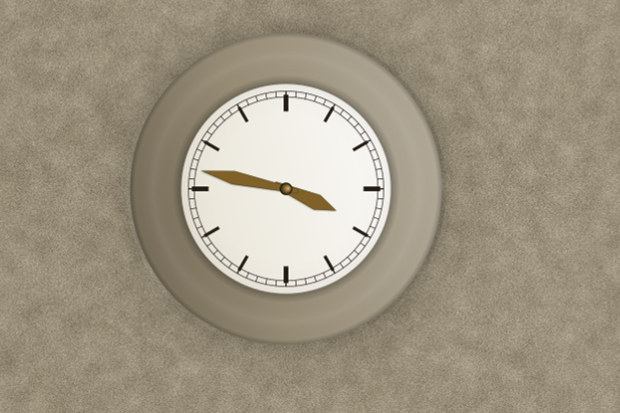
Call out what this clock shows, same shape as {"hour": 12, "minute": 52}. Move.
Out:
{"hour": 3, "minute": 47}
